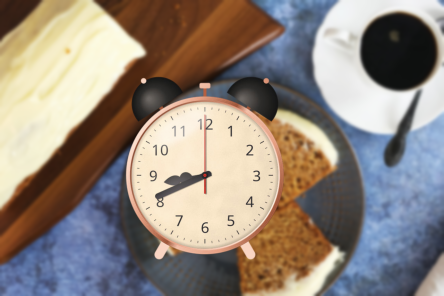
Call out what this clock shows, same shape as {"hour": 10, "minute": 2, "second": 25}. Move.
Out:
{"hour": 8, "minute": 41, "second": 0}
